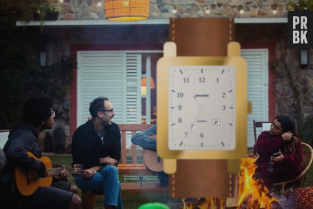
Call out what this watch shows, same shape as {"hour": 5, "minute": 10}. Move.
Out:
{"hour": 10, "minute": 34}
